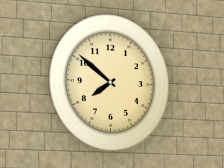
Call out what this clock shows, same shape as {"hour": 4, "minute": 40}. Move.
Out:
{"hour": 7, "minute": 51}
